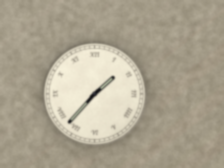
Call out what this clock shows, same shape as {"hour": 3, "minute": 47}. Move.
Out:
{"hour": 1, "minute": 37}
